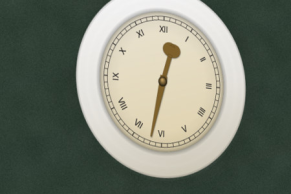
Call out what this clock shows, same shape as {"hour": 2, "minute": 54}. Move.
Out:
{"hour": 12, "minute": 32}
